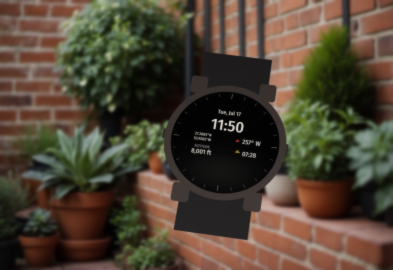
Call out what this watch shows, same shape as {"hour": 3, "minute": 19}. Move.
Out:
{"hour": 11, "minute": 50}
